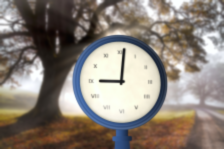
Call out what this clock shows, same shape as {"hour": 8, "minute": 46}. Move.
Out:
{"hour": 9, "minute": 1}
